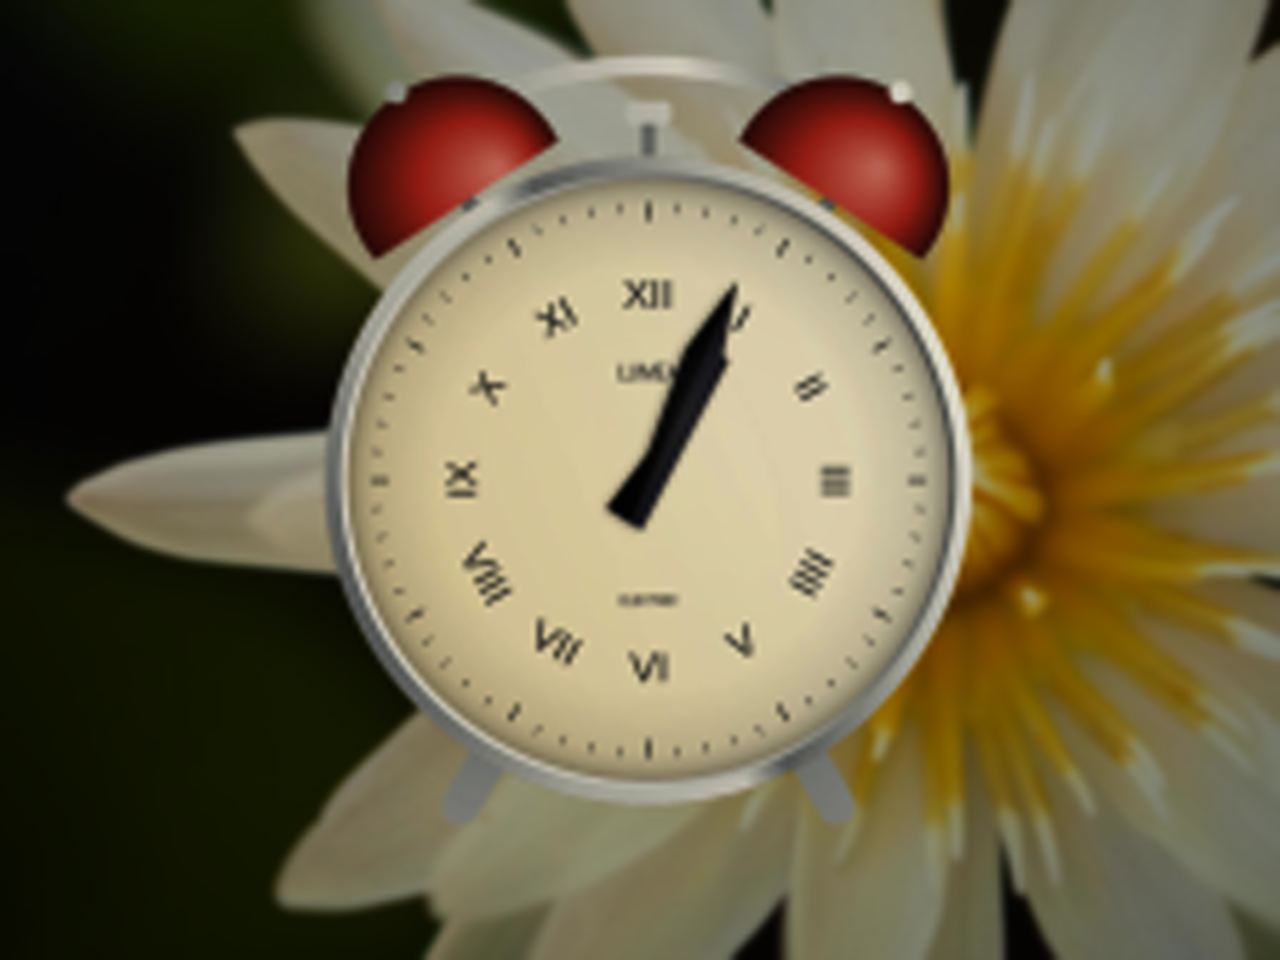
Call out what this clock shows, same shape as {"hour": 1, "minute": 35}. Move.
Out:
{"hour": 1, "minute": 4}
